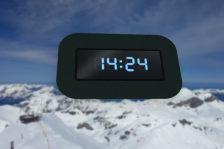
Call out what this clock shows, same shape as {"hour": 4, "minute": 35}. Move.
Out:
{"hour": 14, "minute": 24}
